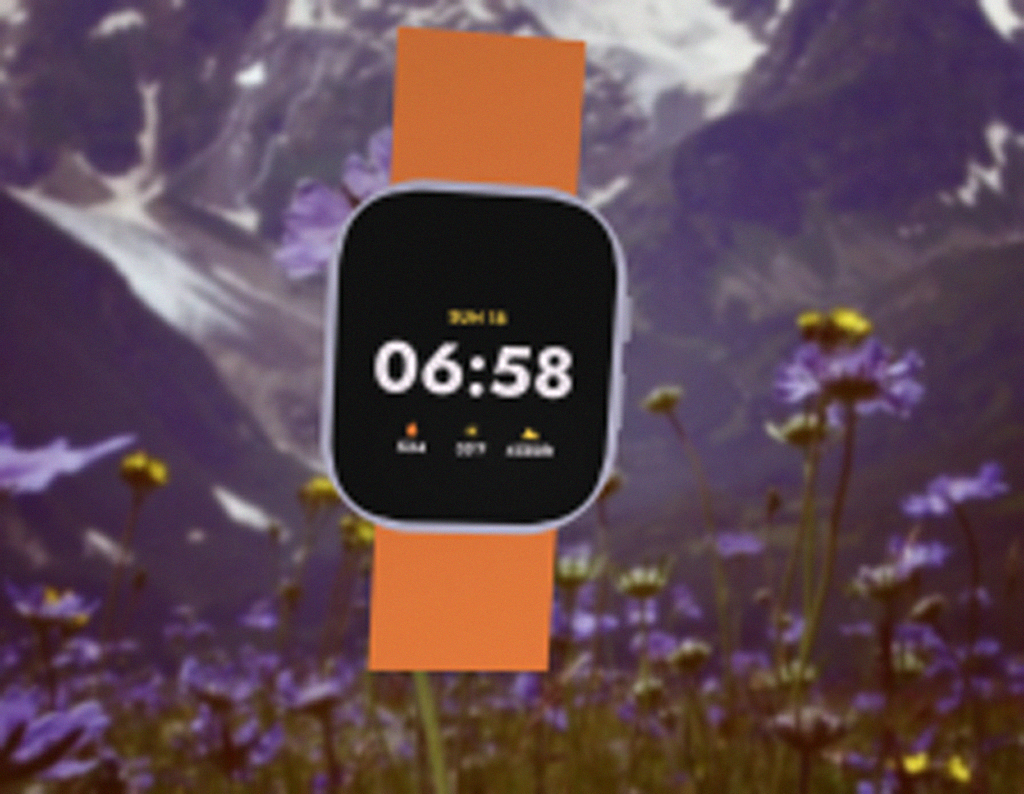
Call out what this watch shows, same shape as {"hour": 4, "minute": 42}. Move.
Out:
{"hour": 6, "minute": 58}
